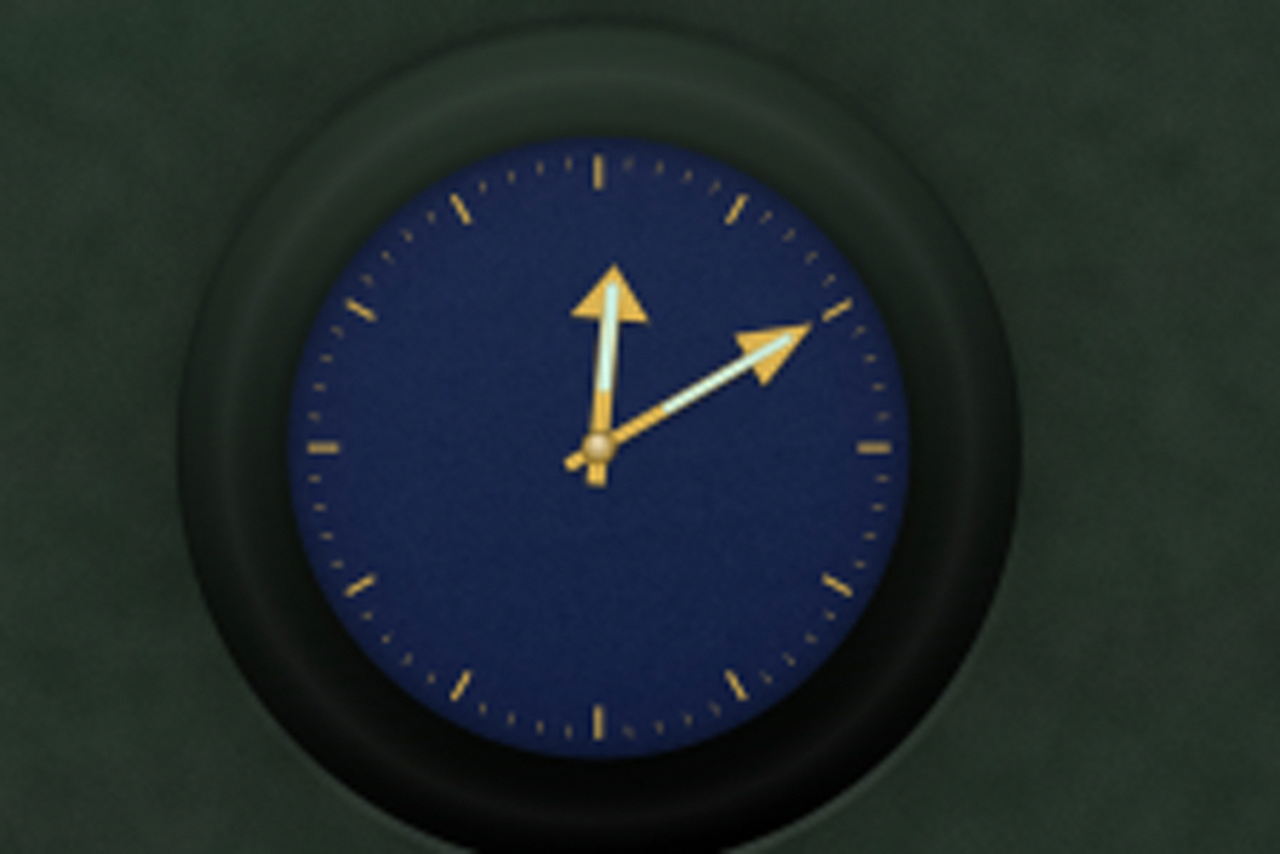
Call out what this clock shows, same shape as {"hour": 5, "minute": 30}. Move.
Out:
{"hour": 12, "minute": 10}
